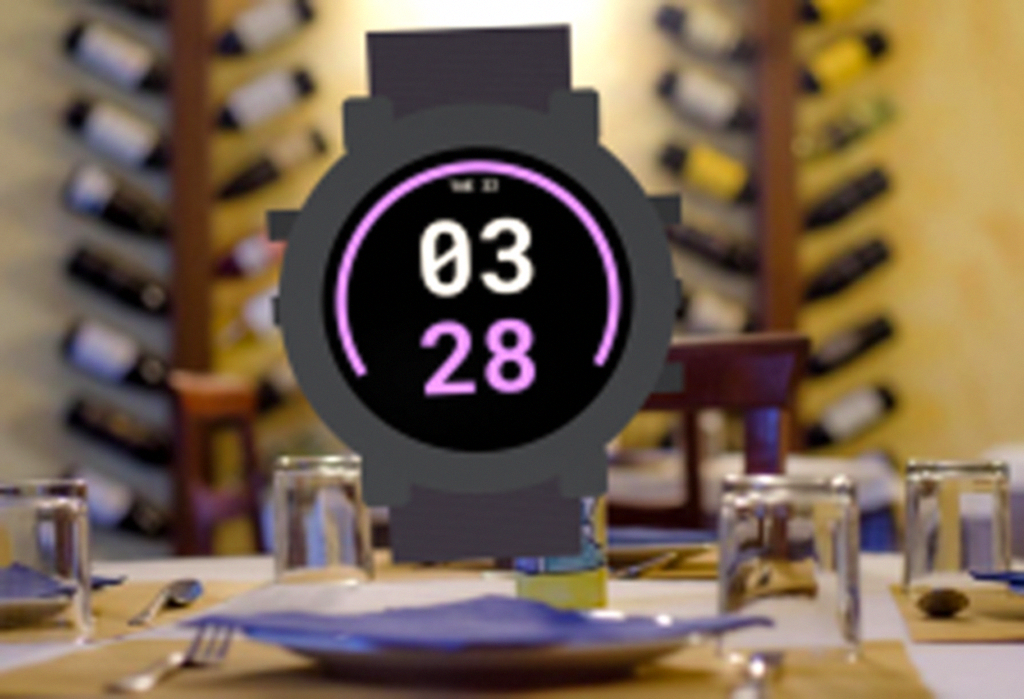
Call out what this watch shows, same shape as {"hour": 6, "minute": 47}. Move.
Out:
{"hour": 3, "minute": 28}
